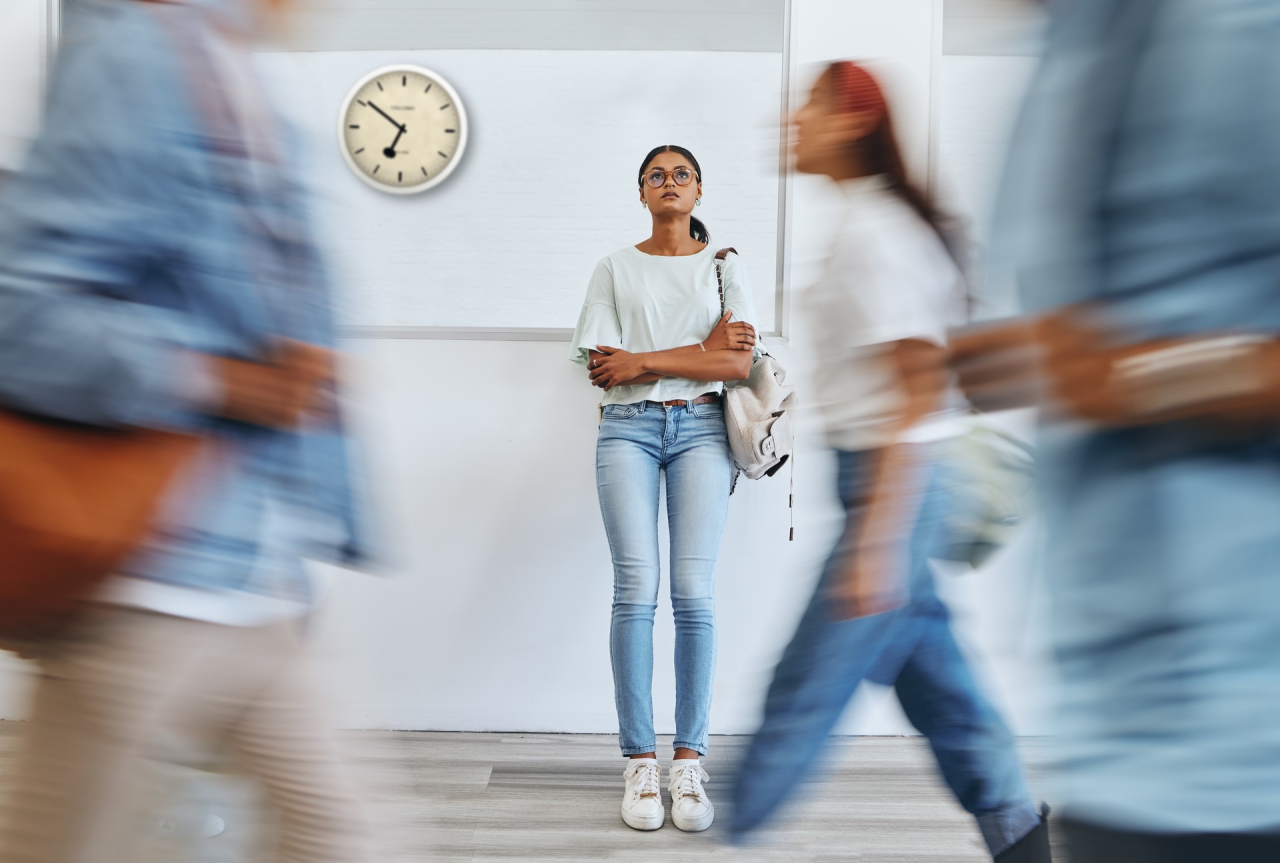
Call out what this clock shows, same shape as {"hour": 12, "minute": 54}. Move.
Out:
{"hour": 6, "minute": 51}
